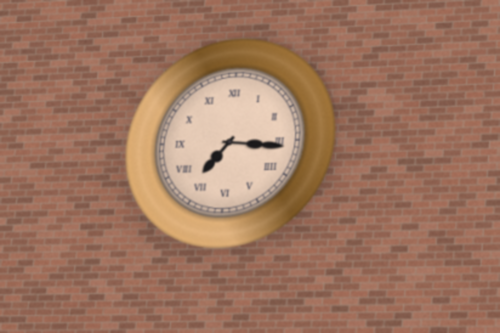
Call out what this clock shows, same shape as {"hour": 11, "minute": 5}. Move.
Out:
{"hour": 7, "minute": 16}
